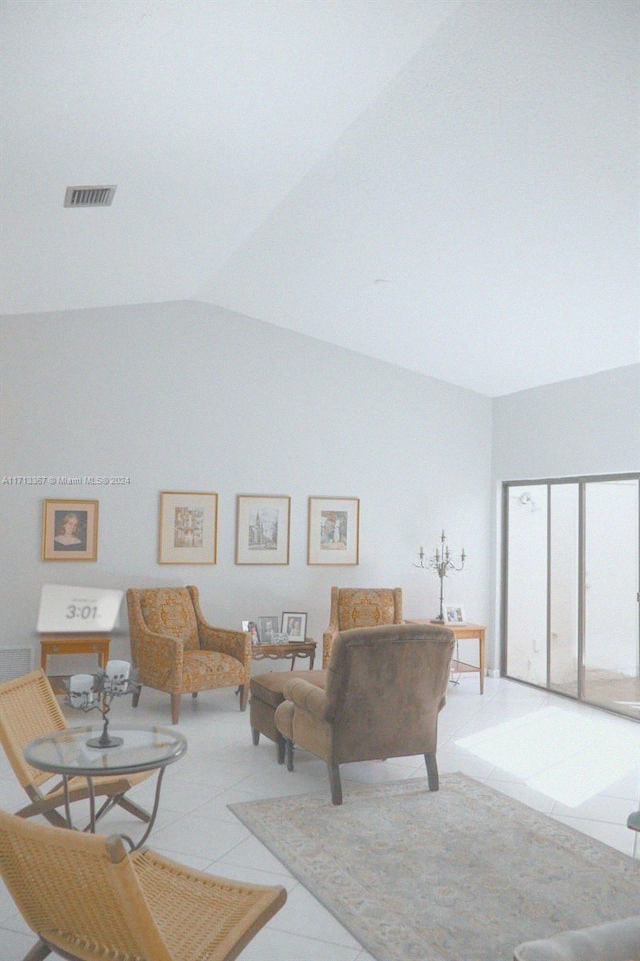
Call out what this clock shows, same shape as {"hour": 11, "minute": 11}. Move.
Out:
{"hour": 3, "minute": 1}
